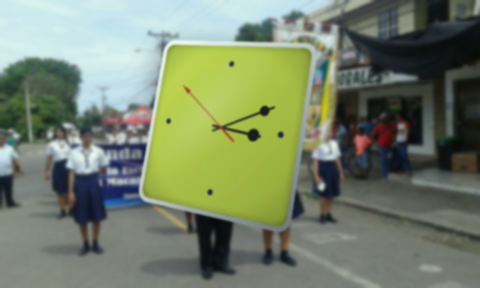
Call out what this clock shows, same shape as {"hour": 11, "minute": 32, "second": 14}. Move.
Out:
{"hour": 3, "minute": 10, "second": 51}
